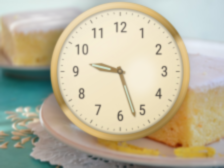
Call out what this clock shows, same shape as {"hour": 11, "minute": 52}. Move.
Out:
{"hour": 9, "minute": 27}
